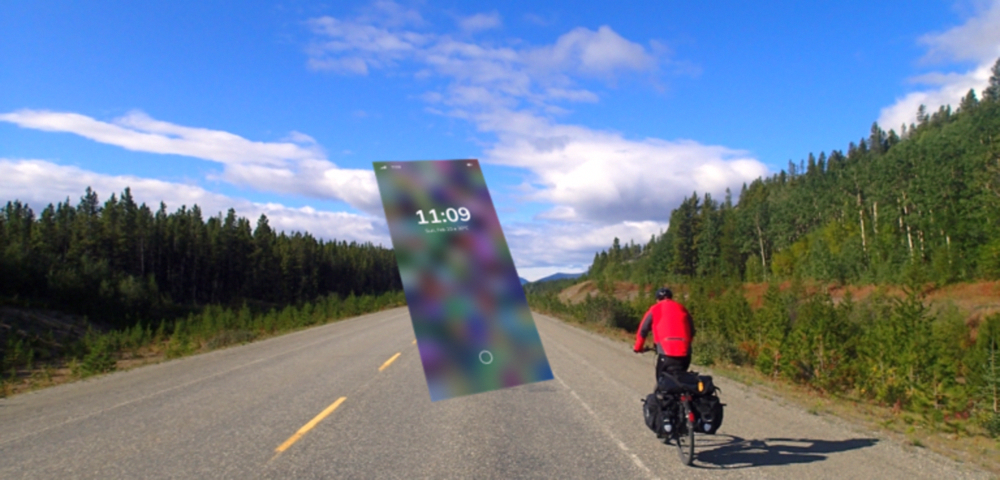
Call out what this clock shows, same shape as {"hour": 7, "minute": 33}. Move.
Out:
{"hour": 11, "minute": 9}
